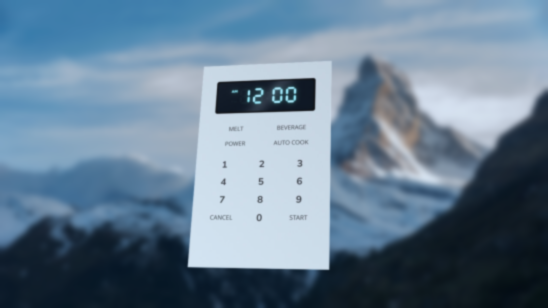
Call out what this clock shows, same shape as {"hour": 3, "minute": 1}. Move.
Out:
{"hour": 12, "minute": 0}
